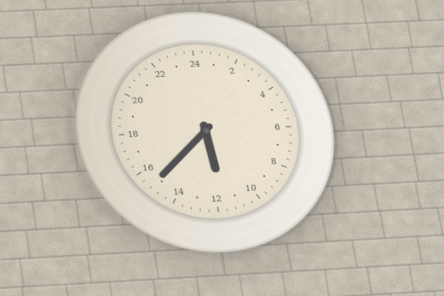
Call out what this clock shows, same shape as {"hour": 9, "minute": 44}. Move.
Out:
{"hour": 11, "minute": 38}
